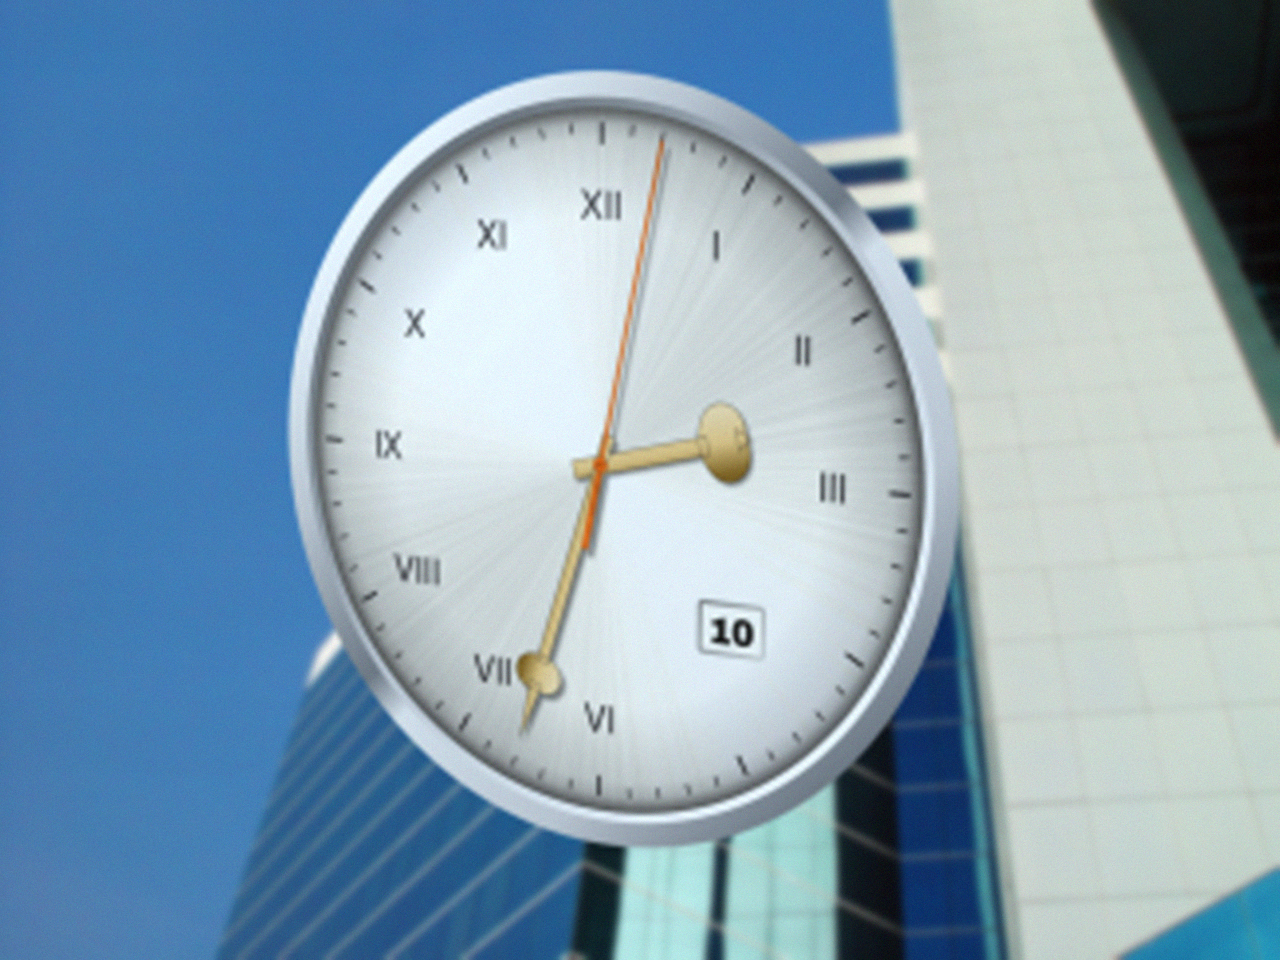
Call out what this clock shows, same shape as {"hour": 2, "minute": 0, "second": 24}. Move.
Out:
{"hour": 2, "minute": 33, "second": 2}
